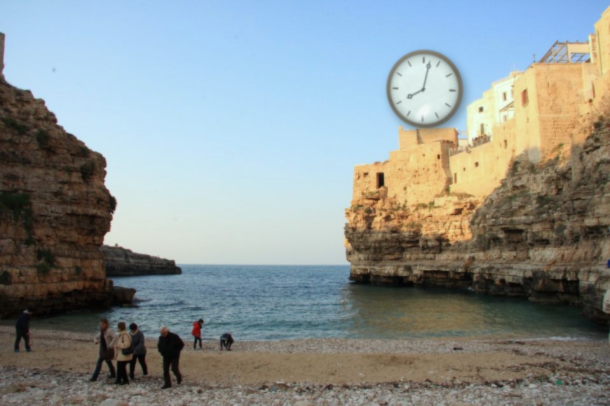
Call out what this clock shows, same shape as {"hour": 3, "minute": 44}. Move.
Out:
{"hour": 8, "minute": 2}
